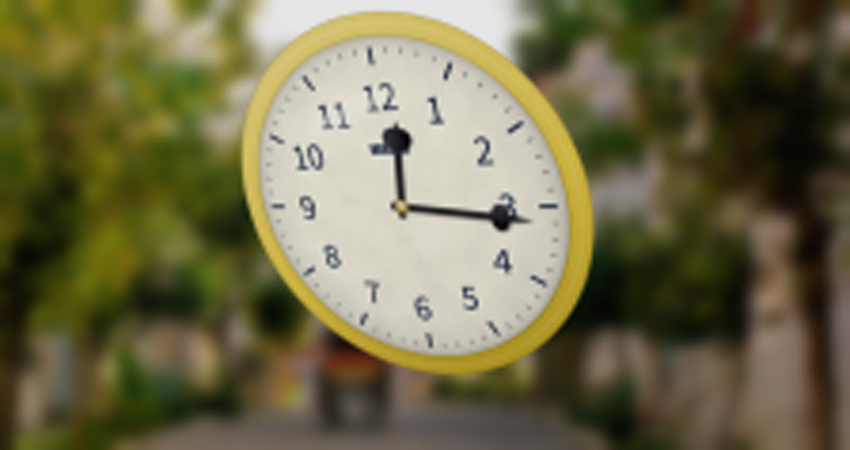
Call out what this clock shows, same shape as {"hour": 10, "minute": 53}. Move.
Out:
{"hour": 12, "minute": 16}
